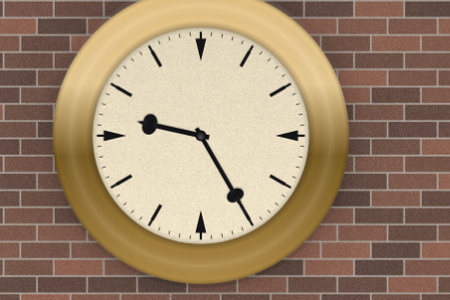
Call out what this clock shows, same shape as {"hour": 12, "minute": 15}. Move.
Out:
{"hour": 9, "minute": 25}
